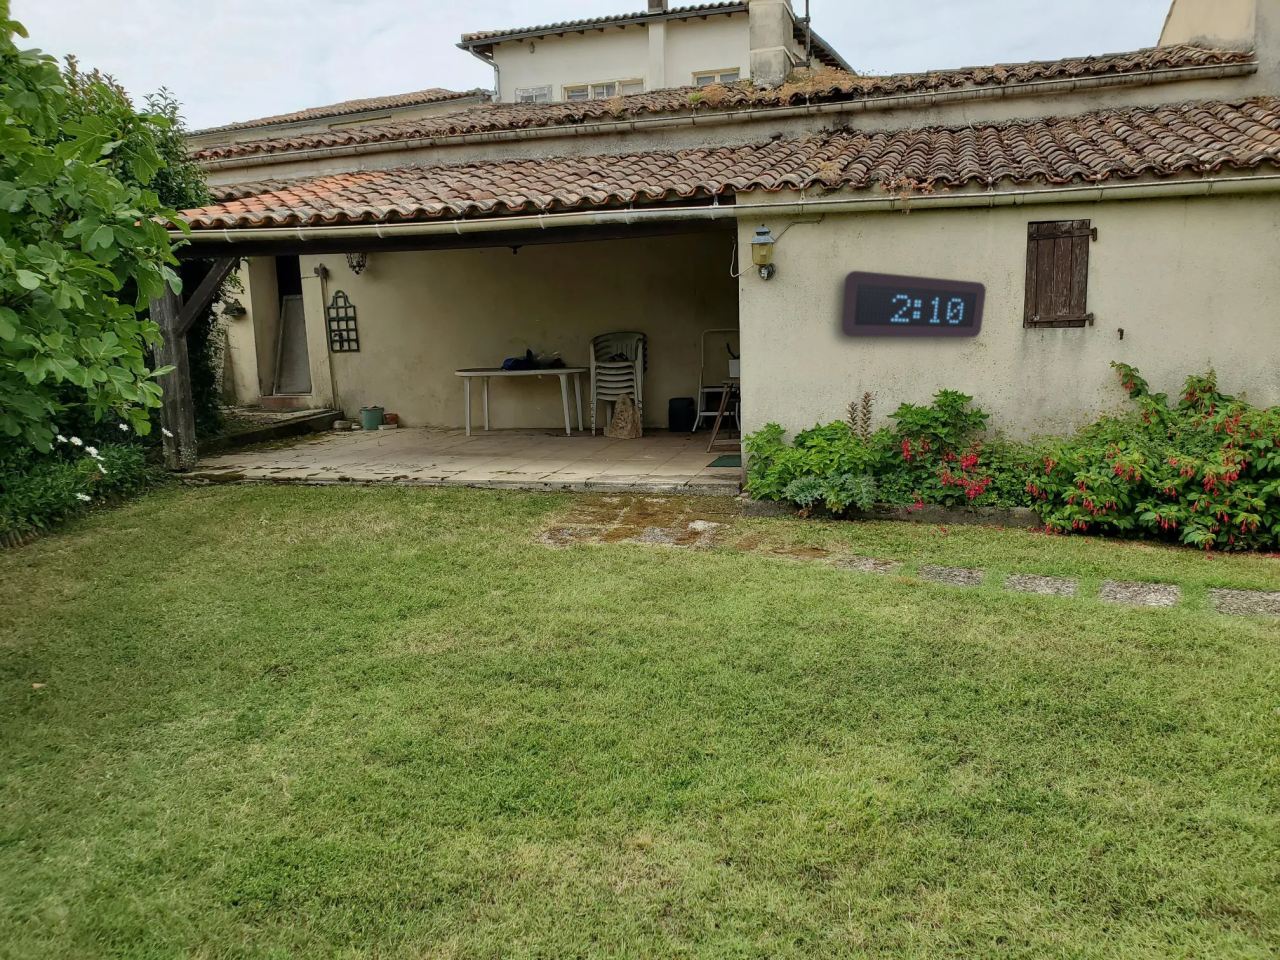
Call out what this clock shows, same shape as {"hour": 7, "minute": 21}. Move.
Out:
{"hour": 2, "minute": 10}
